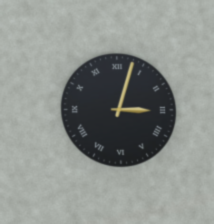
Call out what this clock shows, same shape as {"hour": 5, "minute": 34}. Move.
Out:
{"hour": 3, "minute": 3}
